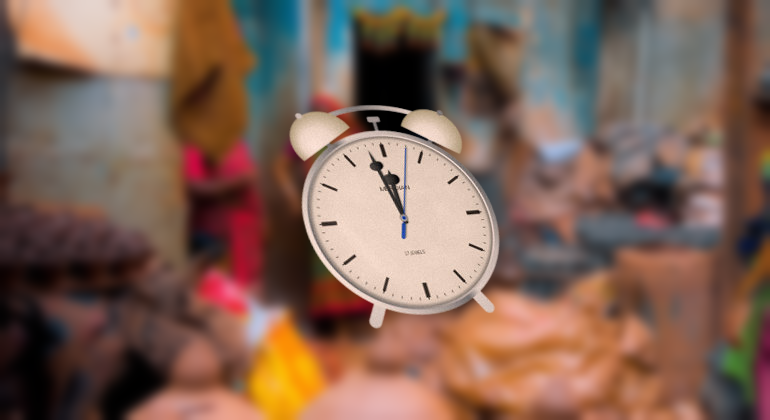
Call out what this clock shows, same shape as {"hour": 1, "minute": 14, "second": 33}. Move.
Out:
{"hour": 11, "minute": 58, "second": 3}
